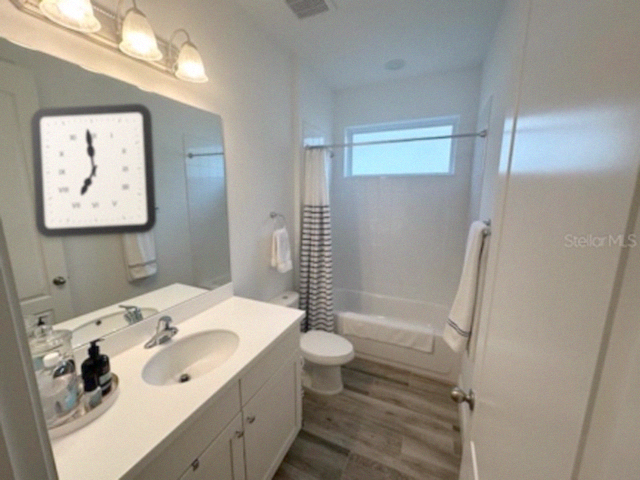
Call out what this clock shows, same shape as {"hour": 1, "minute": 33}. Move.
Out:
{"hour": 6, "minute": 59}
